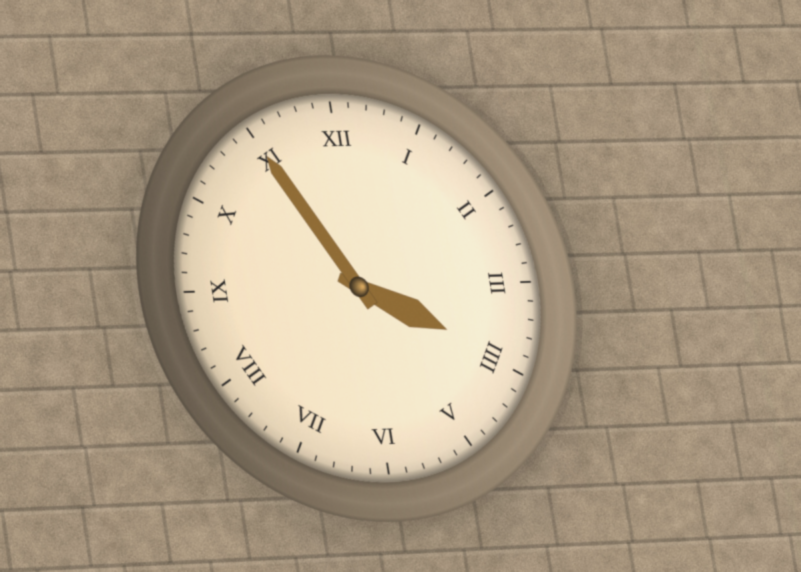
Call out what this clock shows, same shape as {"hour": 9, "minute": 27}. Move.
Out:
{"hour": 3, "minute": 55}
